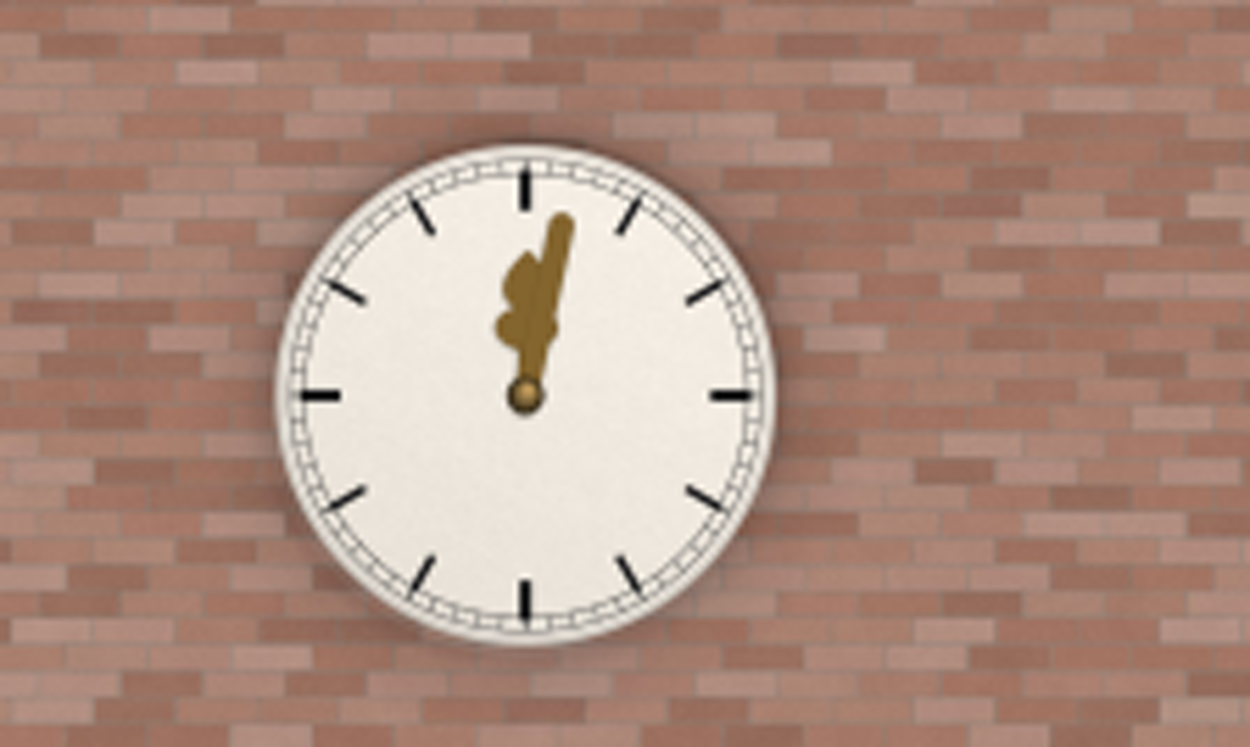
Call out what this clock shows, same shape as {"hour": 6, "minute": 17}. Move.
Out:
{"hour": 12, "minute": 2}
